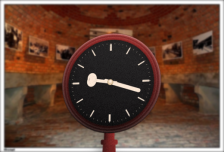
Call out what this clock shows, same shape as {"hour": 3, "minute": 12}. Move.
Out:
{"hour": 9, "minute": 18}
